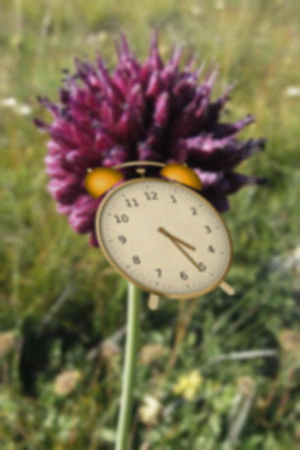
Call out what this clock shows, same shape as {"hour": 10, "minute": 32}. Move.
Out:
{"hour": 4, "minute": 26}
